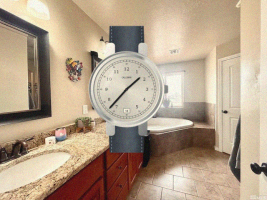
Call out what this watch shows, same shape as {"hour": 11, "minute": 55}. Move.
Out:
{"hour": 1, "minute": 37}
